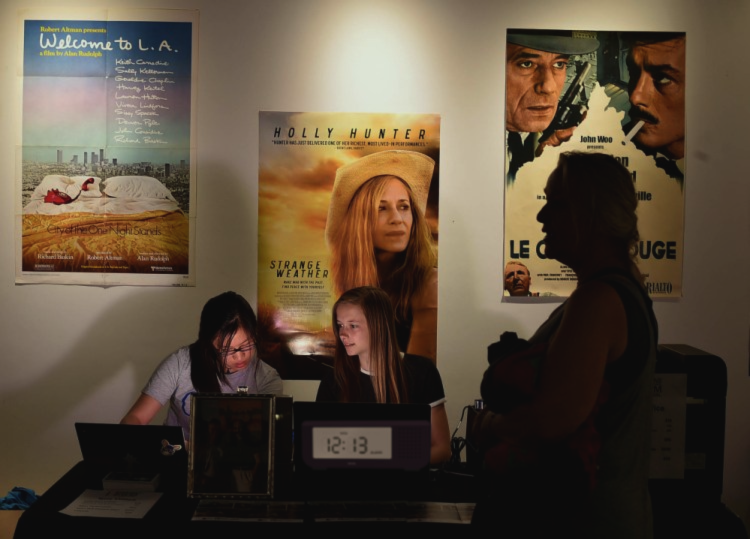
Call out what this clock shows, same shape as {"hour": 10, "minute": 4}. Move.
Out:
{"hour": 12, "minute": 13}
